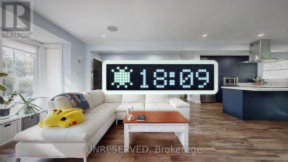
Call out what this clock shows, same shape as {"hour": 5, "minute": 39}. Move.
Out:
{"hour": 18, "minute": 9}
